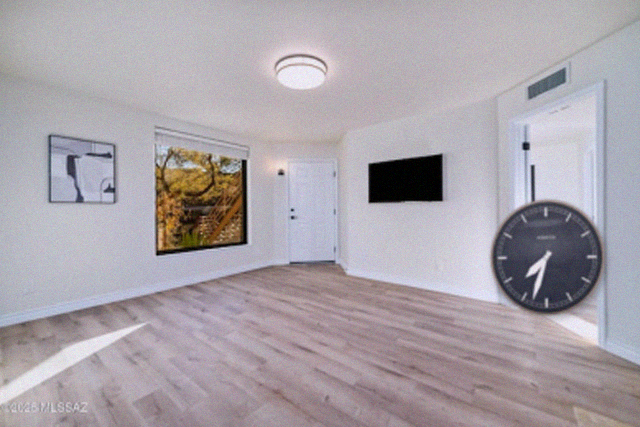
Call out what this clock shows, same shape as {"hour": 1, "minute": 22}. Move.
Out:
{"hour": 7, "minute": 33}
